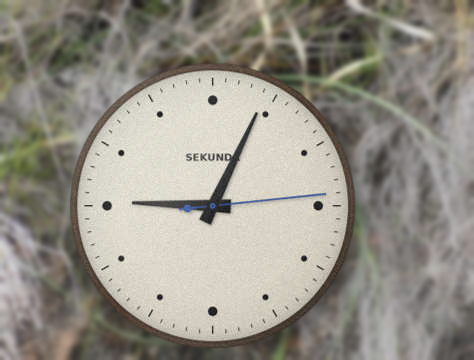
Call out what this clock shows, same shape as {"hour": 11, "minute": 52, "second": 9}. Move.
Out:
{"hour": 9, "minute": 4, "second": 14}
